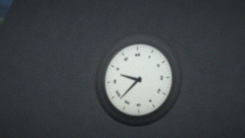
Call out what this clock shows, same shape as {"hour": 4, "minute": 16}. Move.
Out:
{"hour": 9, "minute": 38}
